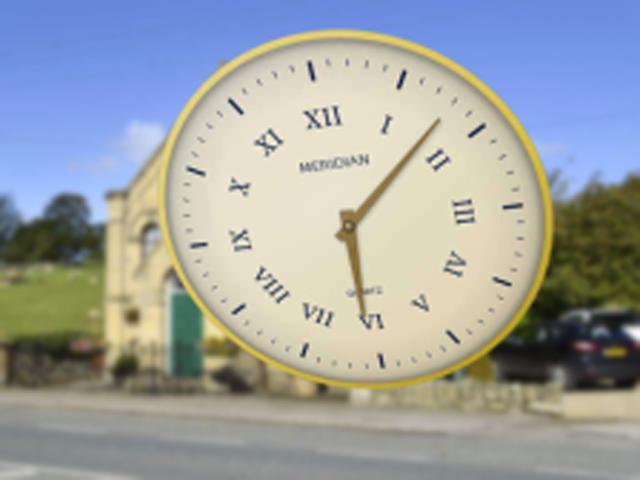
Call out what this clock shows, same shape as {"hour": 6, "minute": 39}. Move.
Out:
{"hour": 6, "minute": 8}
